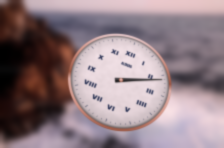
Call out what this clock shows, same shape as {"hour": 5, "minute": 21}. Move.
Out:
{"hour": 2, "minute": 11}
